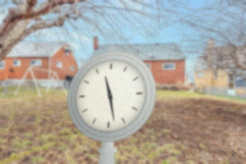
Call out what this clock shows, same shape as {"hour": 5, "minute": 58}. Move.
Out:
{"hour": 11, "minute": 28}
